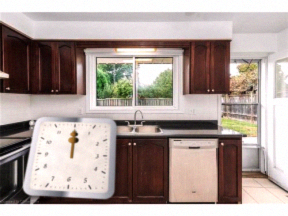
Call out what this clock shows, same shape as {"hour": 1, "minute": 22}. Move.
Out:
{"hour": 12, "minute": 0}
